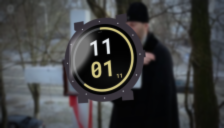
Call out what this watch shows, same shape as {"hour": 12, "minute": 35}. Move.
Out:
{"hour": 11, "minute": 1}
